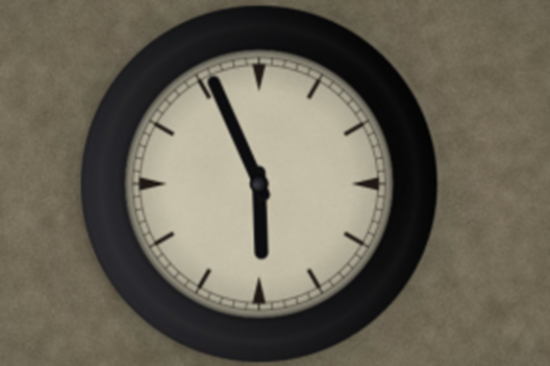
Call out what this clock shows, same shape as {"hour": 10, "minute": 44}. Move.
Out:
{"hour": 5, "minute": 56}
